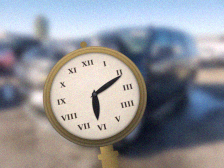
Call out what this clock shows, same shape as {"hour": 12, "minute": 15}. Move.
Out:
{"hour": 6, "minute": 11}
